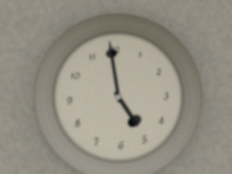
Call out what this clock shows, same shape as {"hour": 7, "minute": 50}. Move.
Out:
{"hour": 4, "minute": 59}
